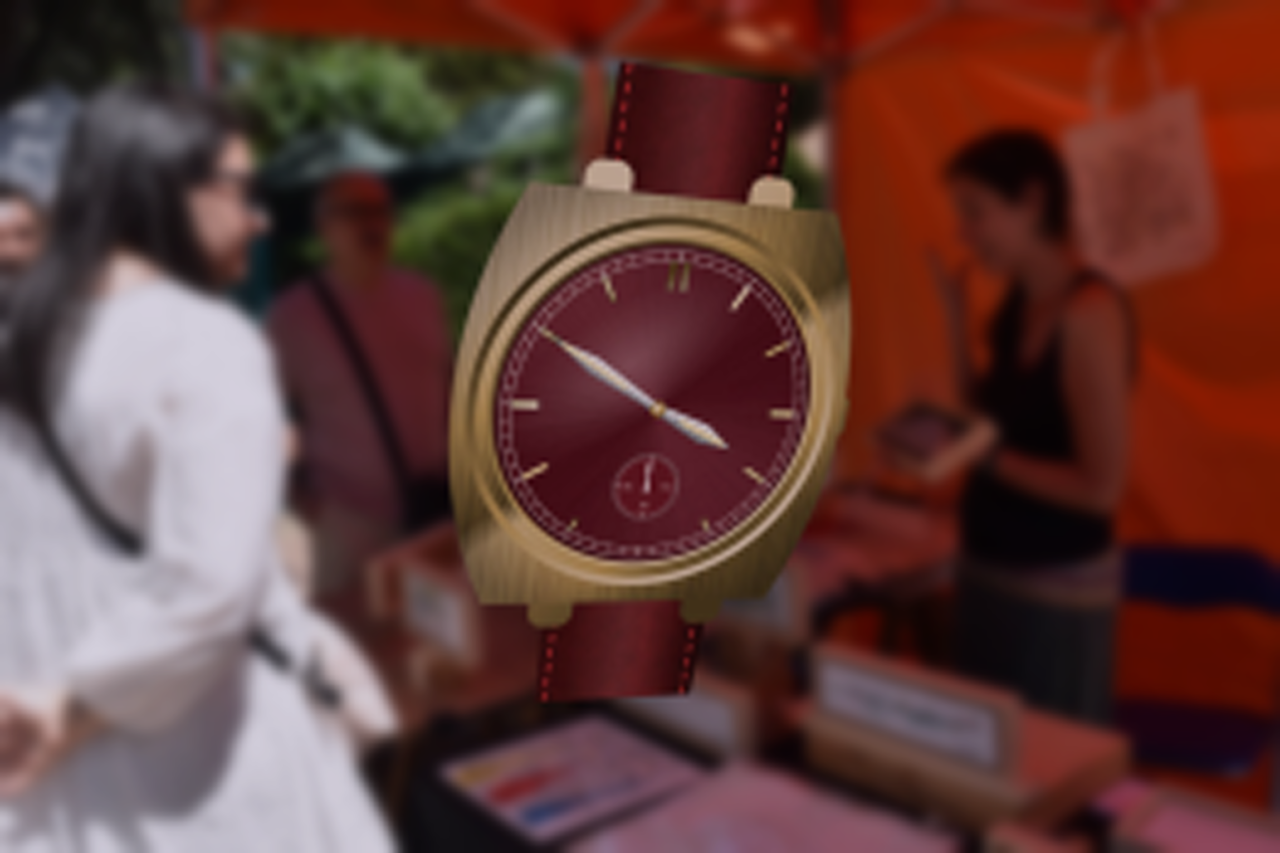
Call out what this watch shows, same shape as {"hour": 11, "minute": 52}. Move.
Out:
{"hour": 3, "minute": 50}
